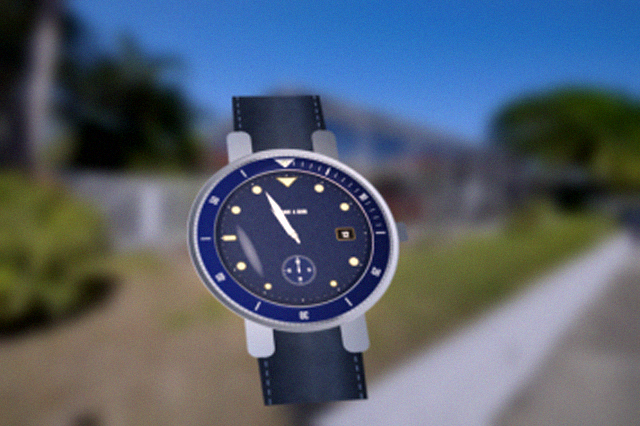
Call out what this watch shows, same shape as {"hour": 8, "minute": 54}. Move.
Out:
{"hour": 10, "minute": 56}
